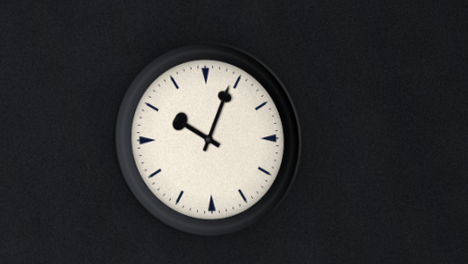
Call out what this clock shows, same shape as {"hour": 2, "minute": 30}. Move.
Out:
{"hour": 10, "minute": 4}
